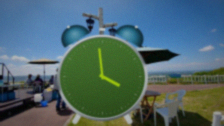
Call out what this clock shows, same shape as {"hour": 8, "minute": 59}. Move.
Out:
{"hour": 3, "minute": 59}
